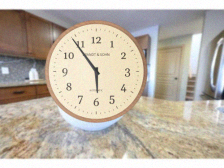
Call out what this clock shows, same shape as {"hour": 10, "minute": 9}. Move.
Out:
{"hour": 5, "minute": 54}
